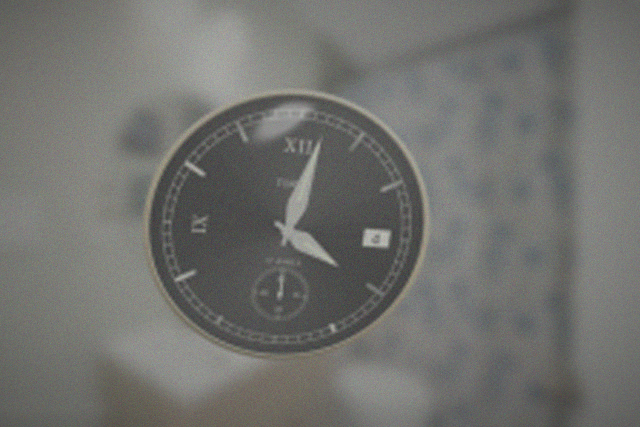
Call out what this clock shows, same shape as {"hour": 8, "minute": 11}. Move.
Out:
{"hour": 4, "minute": 2}
